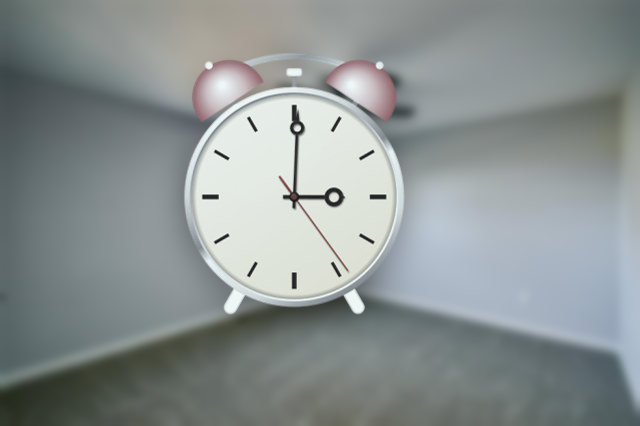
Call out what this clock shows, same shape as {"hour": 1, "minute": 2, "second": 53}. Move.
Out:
{"hour": 3, "minute": 0, "second": 24}
